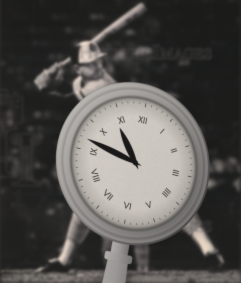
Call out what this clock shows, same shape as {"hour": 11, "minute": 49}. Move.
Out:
{"hour": 10, "minute": 47}
